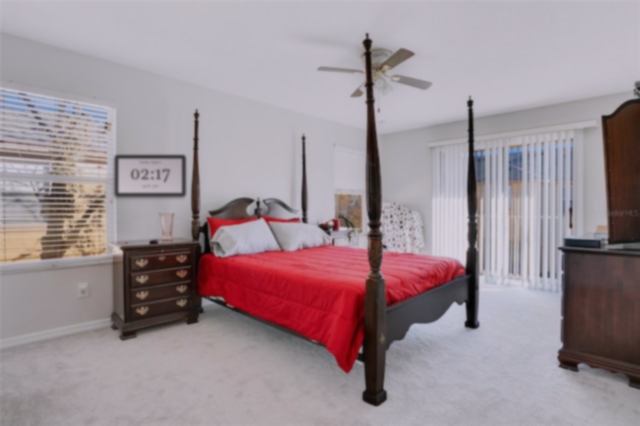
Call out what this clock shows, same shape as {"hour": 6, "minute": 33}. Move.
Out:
{"hour": 2, "minute": 17}
